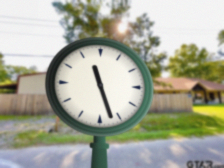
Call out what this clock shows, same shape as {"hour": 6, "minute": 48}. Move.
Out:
{"hour": 11, "minute": 27}
